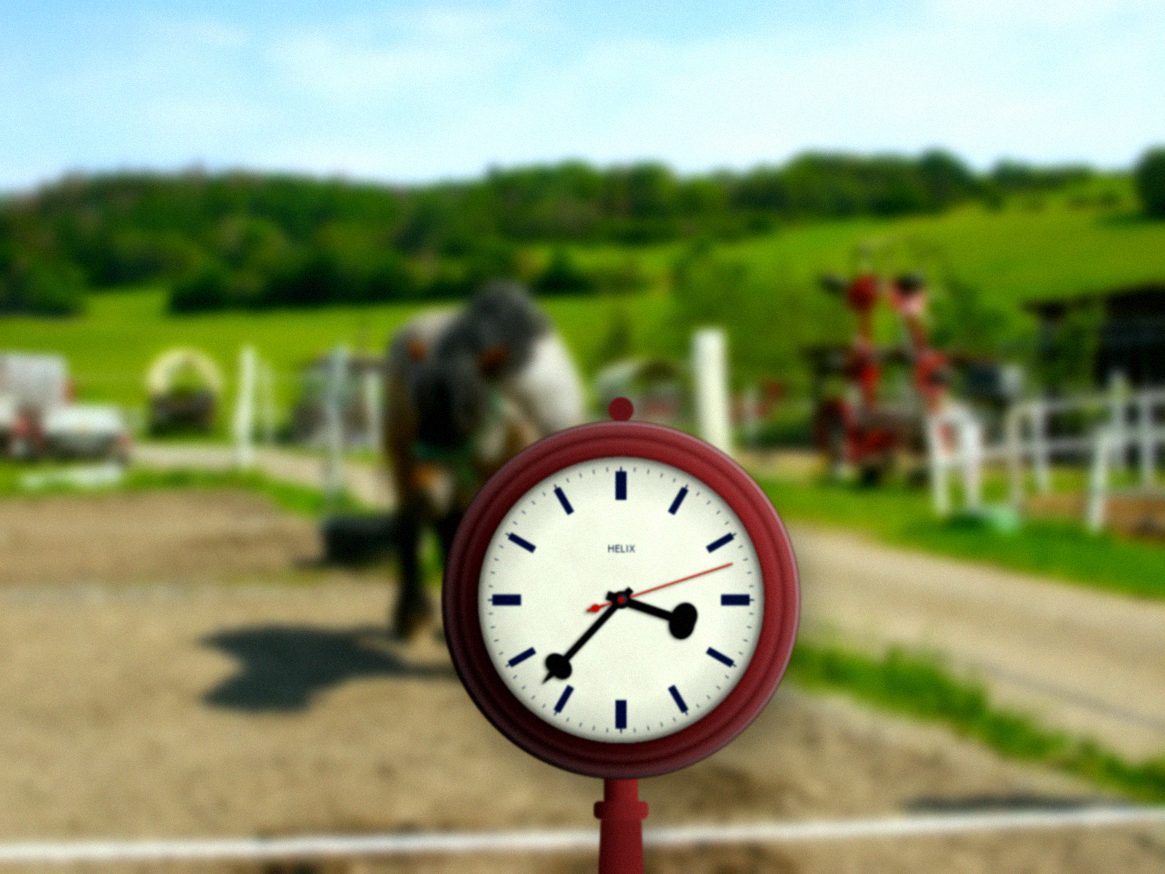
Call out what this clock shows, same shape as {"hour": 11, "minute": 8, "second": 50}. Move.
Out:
{"hour": 3, "minute": 37, "second": 12}
